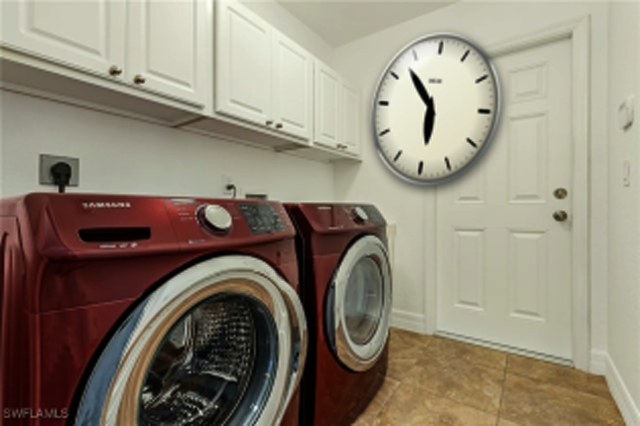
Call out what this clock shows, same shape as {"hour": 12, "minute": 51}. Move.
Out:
{"hour": 5, "minute": 53}
